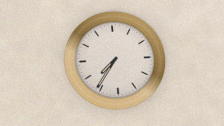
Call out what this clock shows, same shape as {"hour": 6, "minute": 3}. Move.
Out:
{"hour": 7, "minute": 36}
